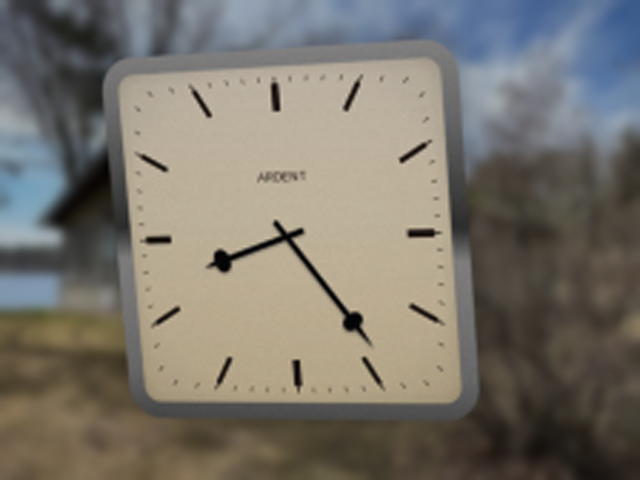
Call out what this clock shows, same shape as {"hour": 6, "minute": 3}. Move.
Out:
{"hour": 8, "minute": 24}
